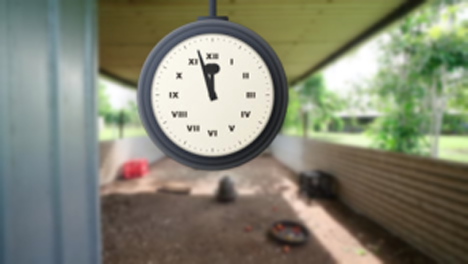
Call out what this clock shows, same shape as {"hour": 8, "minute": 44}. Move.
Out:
{"hour": 11, "minute": 57}
